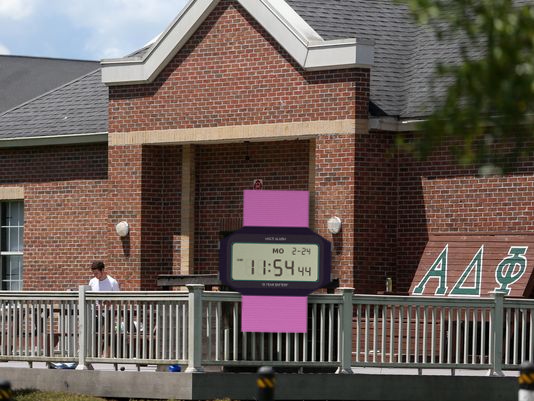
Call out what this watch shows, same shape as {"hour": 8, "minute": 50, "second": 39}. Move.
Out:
{"hour": 11, "minute": 54, "second": 44}
